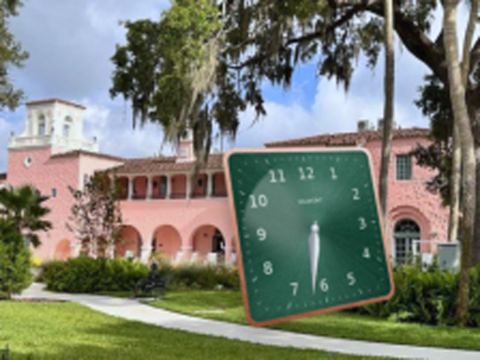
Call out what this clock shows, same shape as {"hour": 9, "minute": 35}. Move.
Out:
{"hour": 6, "minute": 32}
